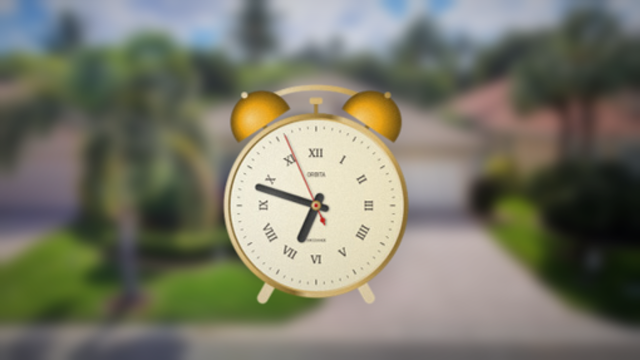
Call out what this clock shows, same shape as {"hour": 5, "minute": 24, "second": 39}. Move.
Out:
{"hour": 6, "minute": 47, "second": 56}
